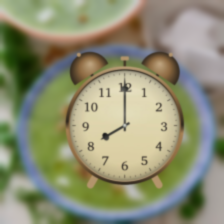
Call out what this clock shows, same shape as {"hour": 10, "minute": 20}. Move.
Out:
{"hour": 8, "minute": 0}
